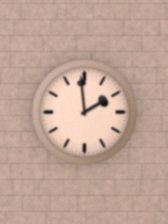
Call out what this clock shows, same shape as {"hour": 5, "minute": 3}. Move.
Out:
{"hour": 1, "minute": 59}
